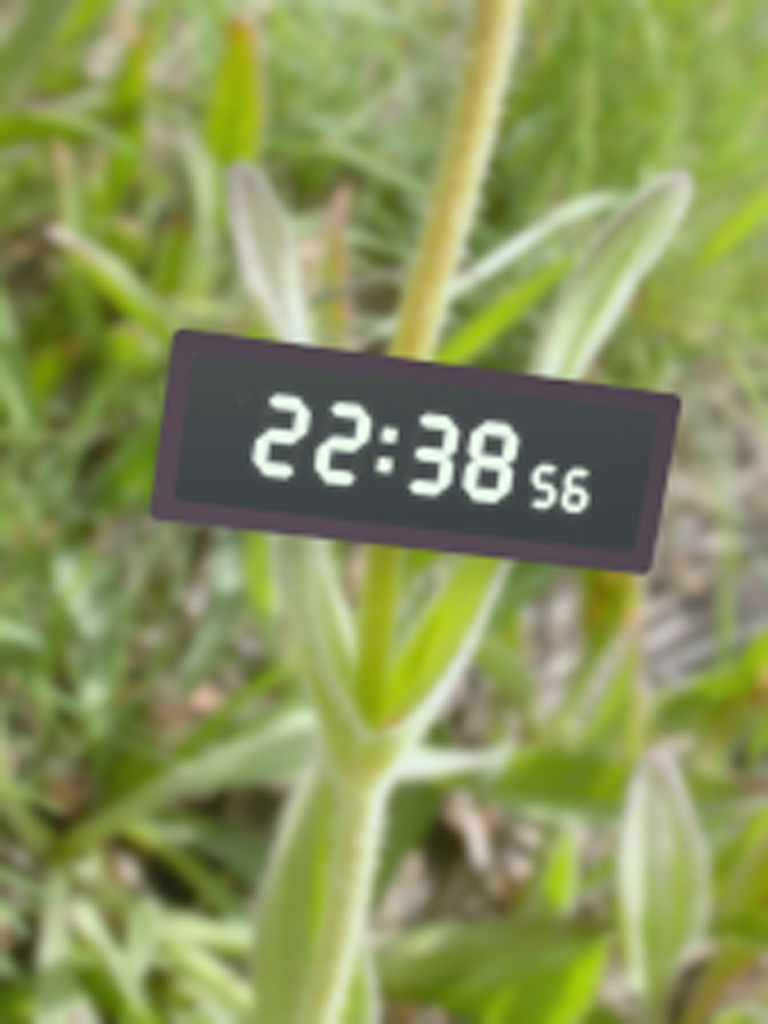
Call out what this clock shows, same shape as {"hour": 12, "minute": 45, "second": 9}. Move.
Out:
{"hour": 22, "minute": 38, "second": 56}
